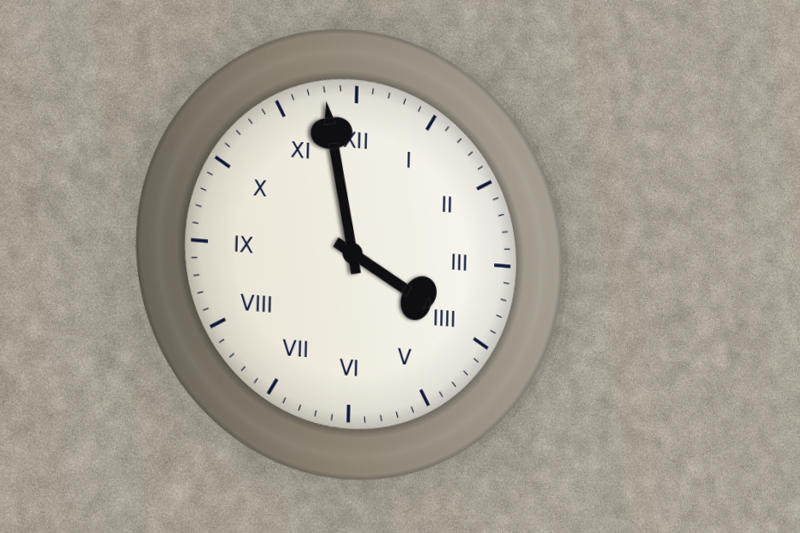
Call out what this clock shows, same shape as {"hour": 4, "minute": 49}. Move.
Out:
{"hour": 3, "minute": 58}
